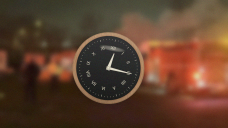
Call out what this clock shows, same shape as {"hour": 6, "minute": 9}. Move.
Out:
{"hour": 12, "minute": 15}
